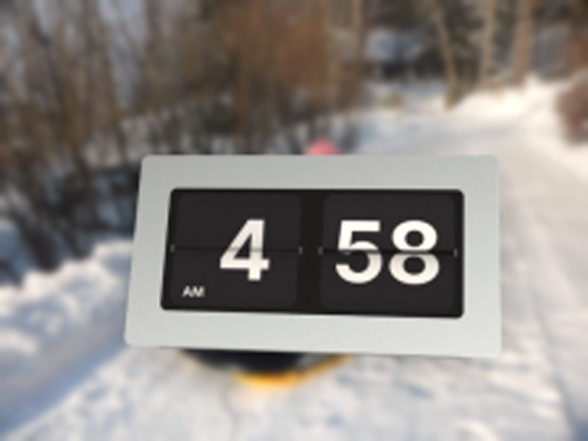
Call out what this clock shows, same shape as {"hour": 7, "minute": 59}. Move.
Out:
{"hour": 4, "minute": 58}
